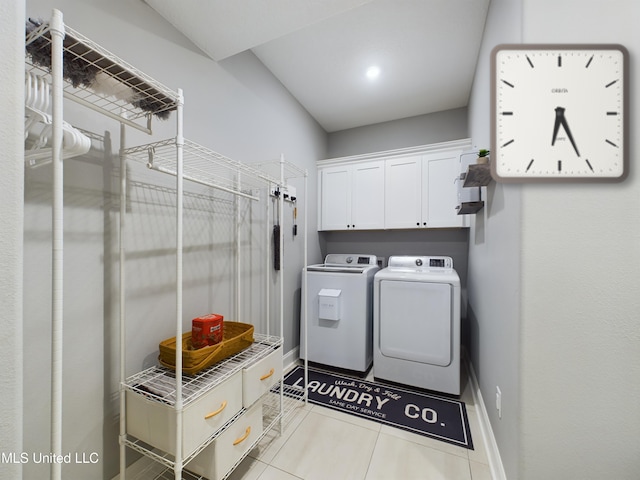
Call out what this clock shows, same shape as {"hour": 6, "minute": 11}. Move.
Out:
{"hour": 6, "minute": 26}
